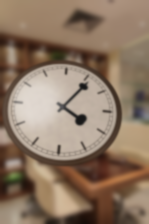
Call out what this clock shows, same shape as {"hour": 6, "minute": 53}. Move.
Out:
{"hour": 4, "minute": 6}
